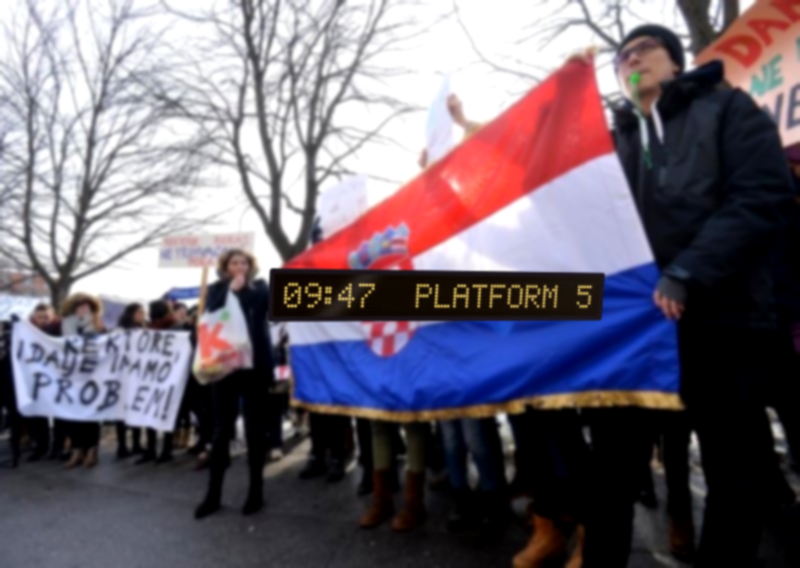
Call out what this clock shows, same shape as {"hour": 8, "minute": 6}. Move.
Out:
{"hour": 9, "minute": 47}
